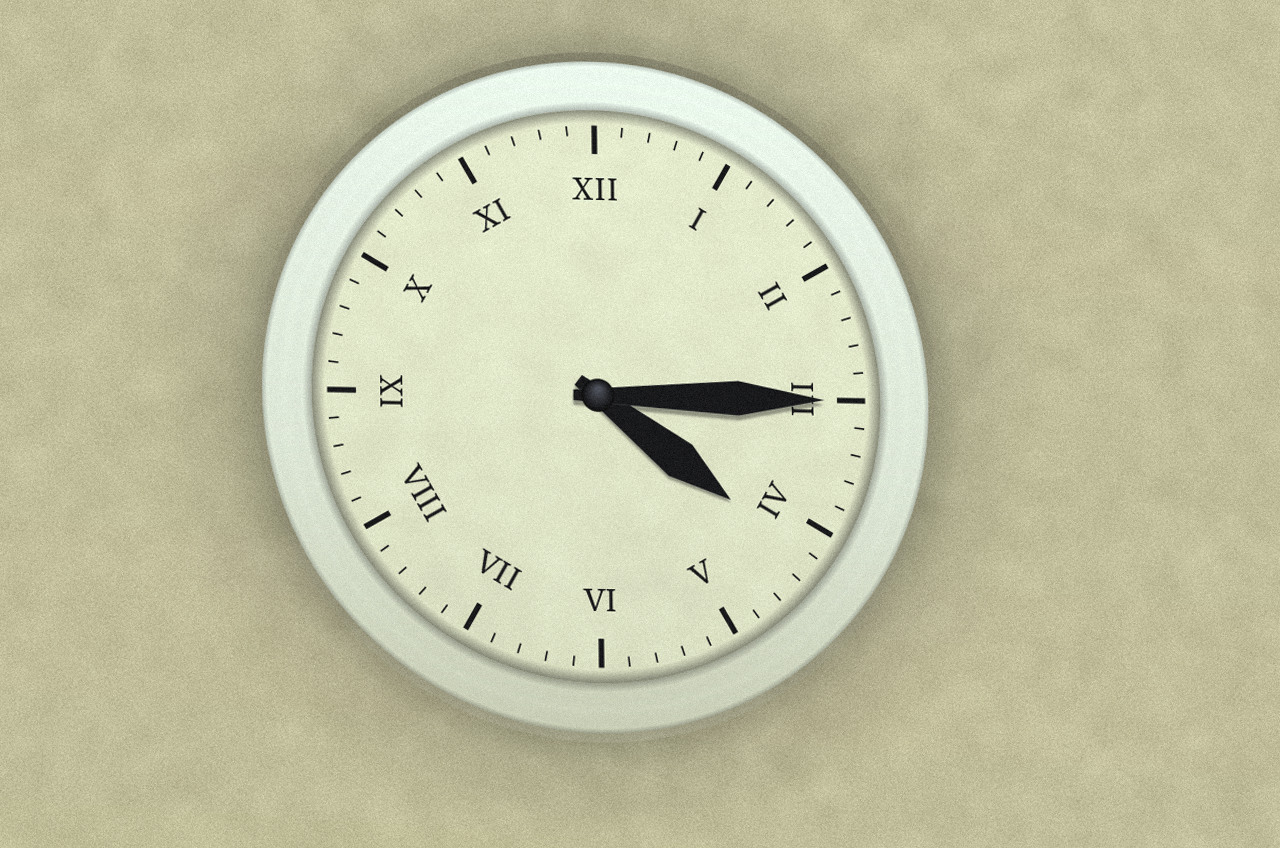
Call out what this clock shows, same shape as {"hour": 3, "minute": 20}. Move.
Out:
{"hour": 4, "minute": 15}
